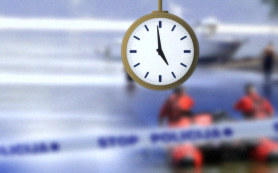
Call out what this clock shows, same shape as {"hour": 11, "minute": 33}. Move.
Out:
{"hour": 4, "minute": 59}
